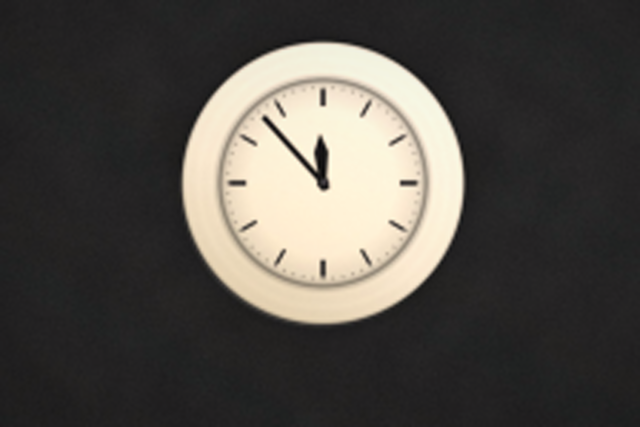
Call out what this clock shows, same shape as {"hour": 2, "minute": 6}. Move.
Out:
{"hour": 11, "minute": 53}
